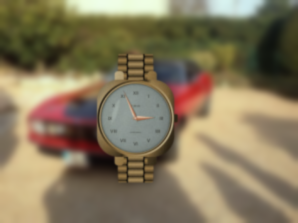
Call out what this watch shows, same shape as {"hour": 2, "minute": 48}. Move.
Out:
{"hour": 2, "minute": 56}
